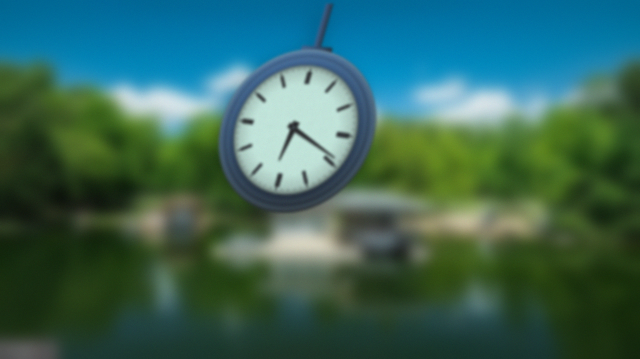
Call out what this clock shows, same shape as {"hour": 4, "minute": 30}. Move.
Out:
{"hour": 6, "minute": 19}
